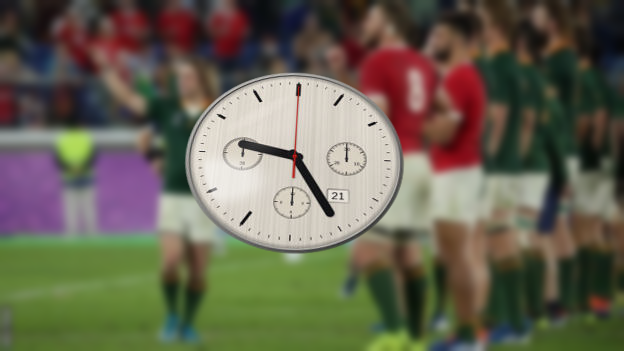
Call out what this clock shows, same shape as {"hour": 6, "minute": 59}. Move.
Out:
{"hour": 9, "minute": 25}
